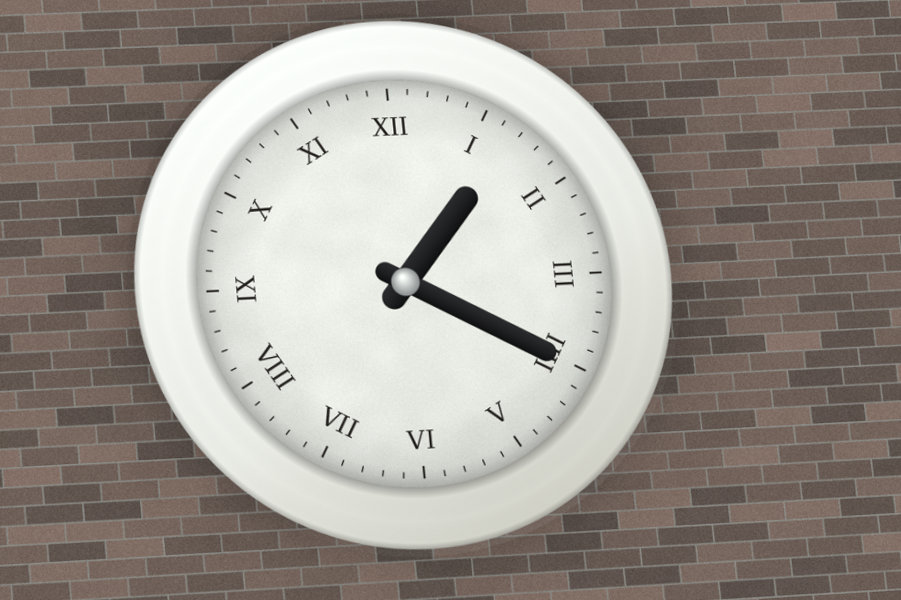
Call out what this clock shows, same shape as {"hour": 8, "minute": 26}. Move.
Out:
{"hour": 1, "minute": 20}
